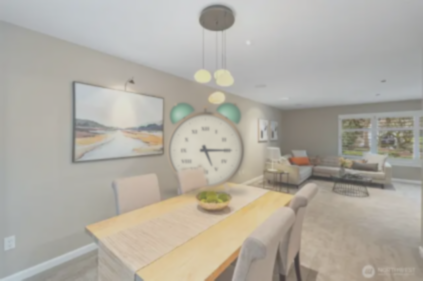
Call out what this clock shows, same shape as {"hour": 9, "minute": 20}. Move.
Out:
{"hour": 5, "minute": 15}
